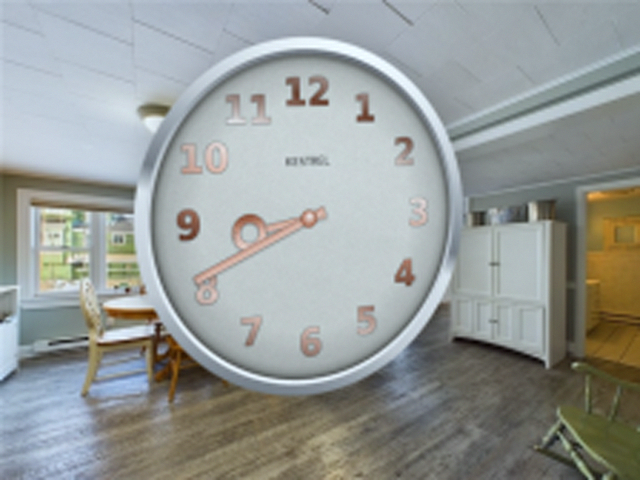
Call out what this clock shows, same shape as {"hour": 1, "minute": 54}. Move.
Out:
{"hour": 8, "minute": 41}
